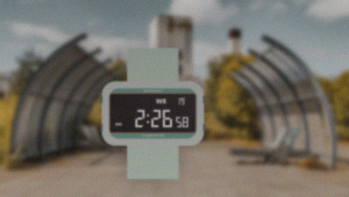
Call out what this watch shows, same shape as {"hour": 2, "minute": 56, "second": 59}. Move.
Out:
{"hour": 2, "minute": 26, "second": 58}
